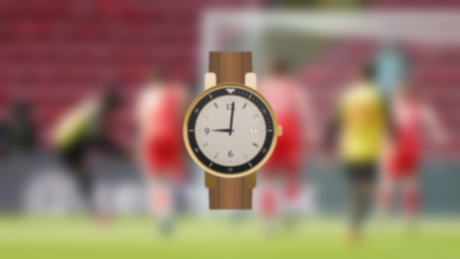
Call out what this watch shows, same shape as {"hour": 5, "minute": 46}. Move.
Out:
{"hour": 9, "minute": 1}
